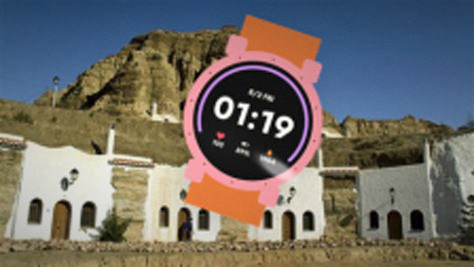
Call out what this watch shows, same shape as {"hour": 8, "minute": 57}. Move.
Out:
{"hour": 1, "minute": 19}
